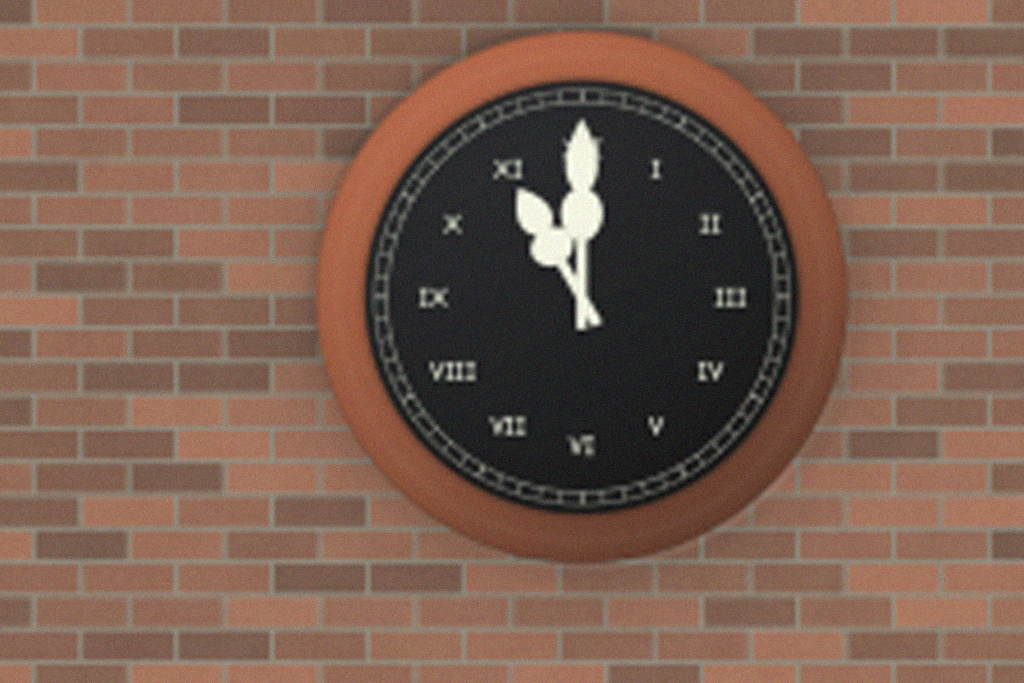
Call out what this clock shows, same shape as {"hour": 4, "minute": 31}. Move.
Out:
{"hour": 11, "minute": 0}
